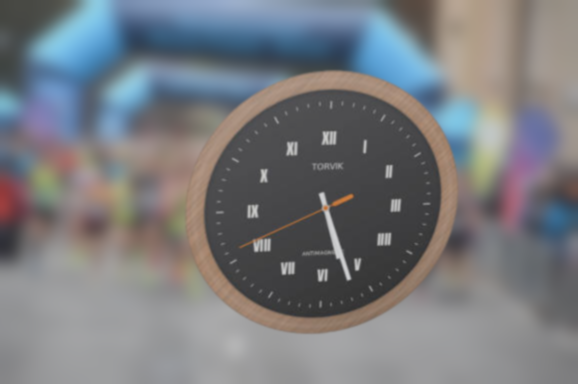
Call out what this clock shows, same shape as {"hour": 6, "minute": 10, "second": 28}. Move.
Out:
{"hour": 5, "minute": 26, "second": 41}
